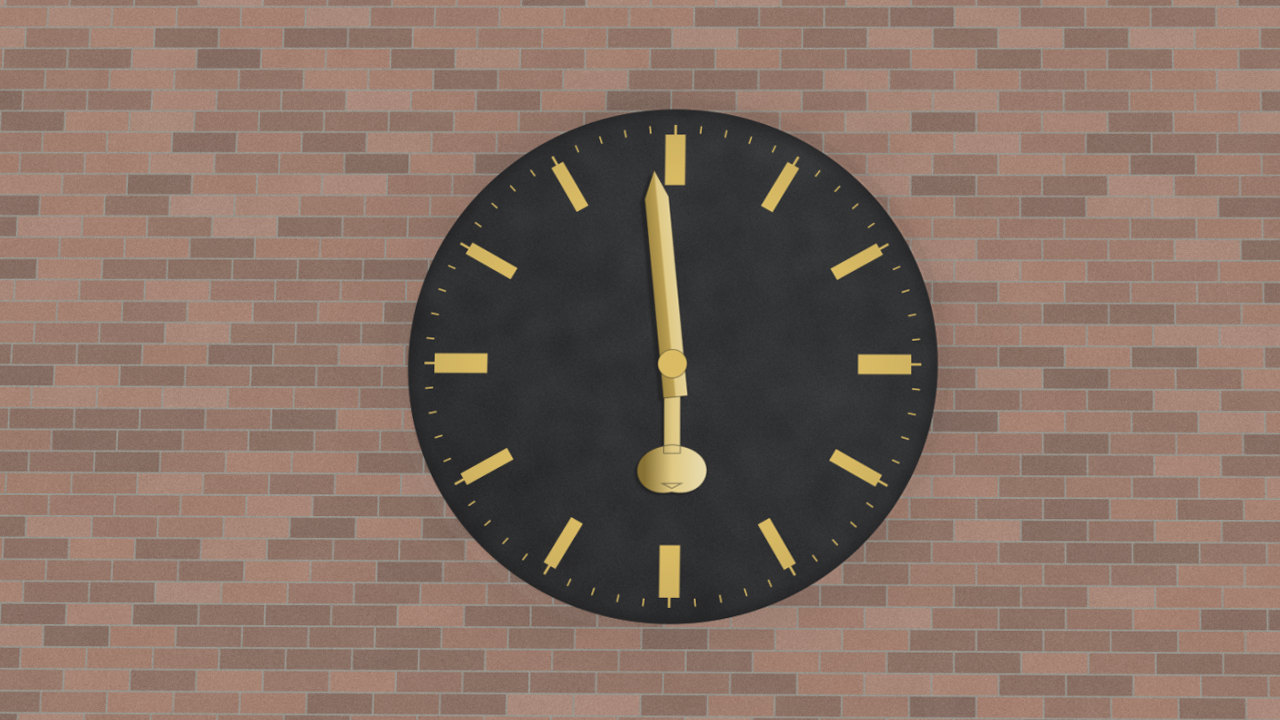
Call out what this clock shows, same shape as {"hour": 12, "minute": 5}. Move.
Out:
{"hour": 5, "minute": 59}
